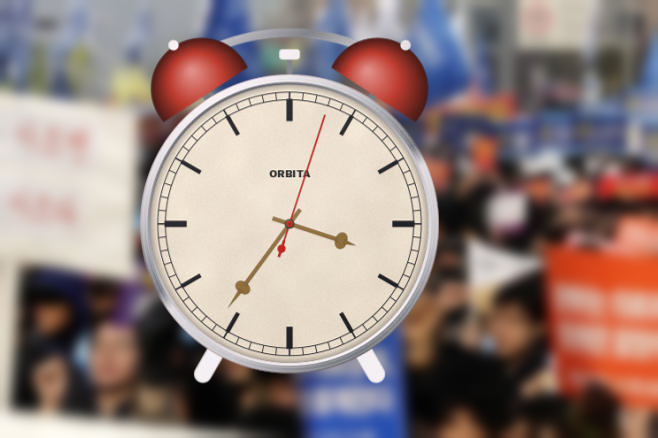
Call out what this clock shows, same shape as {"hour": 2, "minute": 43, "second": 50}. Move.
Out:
{"hour": 3, "minute": 36, "second": 3}
